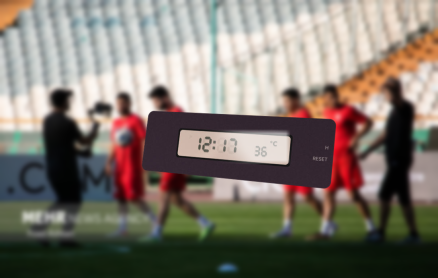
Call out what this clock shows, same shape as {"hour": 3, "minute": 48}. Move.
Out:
{"hour": 12, "minute": 17}
